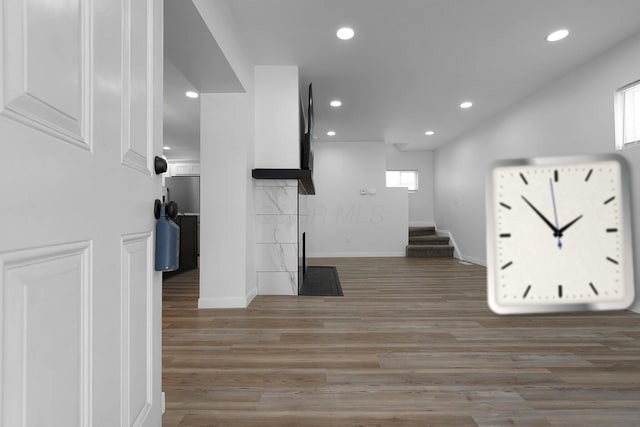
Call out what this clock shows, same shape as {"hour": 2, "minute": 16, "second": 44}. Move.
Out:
{"hour": 1, "minute": 52, "second": 59}
